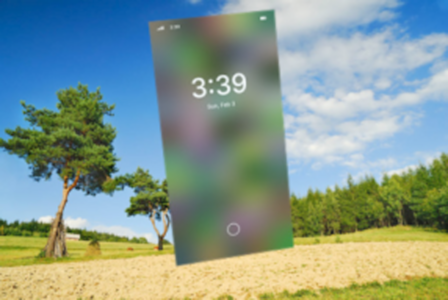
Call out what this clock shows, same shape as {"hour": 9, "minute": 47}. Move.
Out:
{"hour": 3, "minute": 39}
